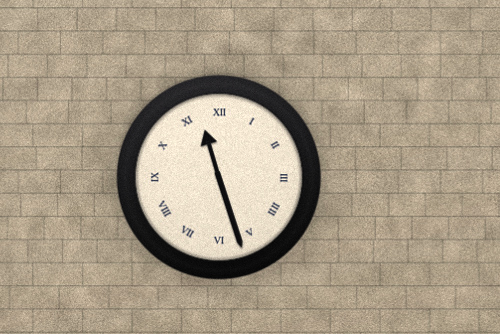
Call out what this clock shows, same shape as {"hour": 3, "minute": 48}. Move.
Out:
{"hour": 11, "minute": 27}
